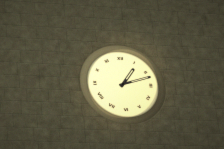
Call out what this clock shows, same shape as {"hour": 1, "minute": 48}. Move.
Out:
{"hour": 1, "minute": 12}
